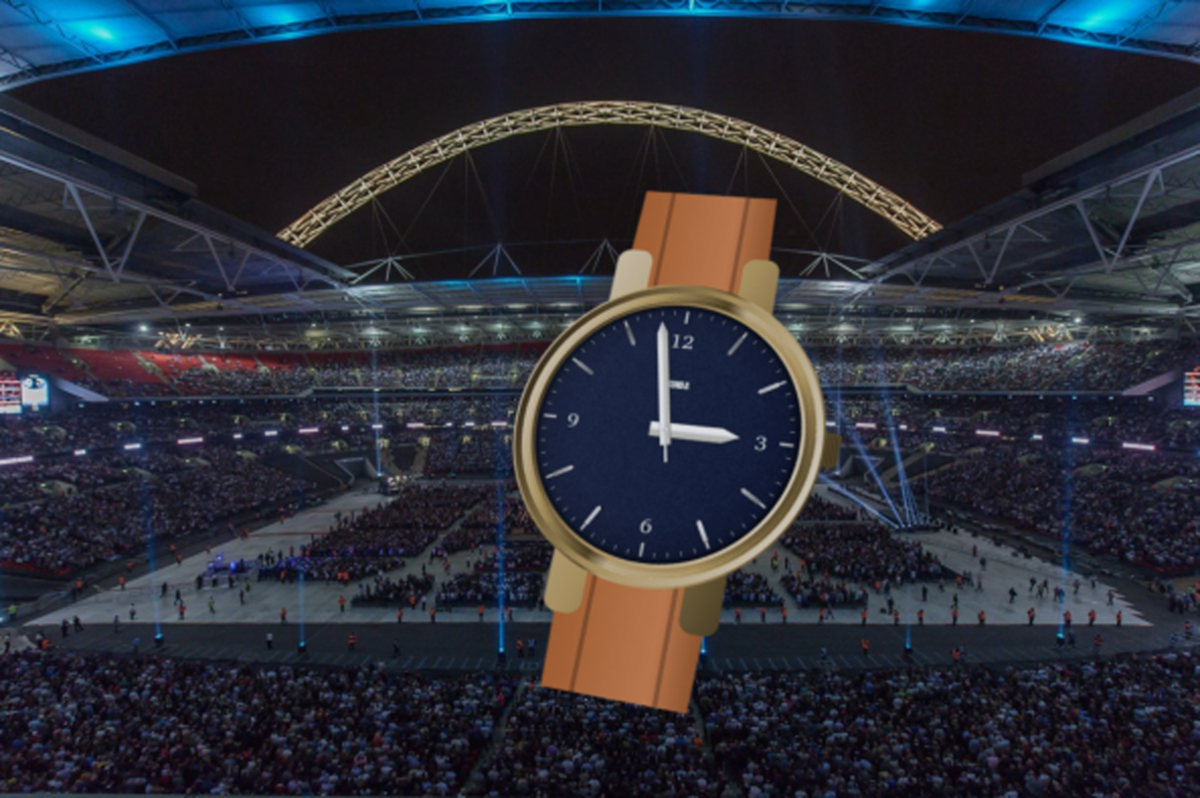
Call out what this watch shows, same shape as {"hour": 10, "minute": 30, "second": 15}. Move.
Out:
{"hour": 2, "minute": 57, "second": 58}
